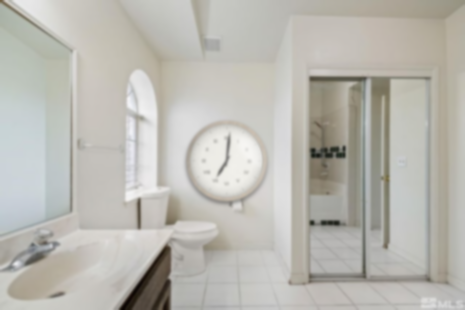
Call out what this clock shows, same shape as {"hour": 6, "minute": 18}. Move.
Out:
{"hour": 7, "minute": 1}
